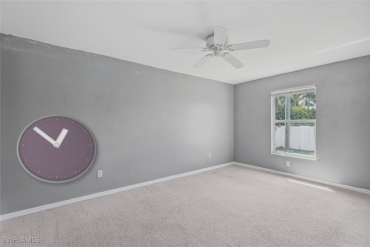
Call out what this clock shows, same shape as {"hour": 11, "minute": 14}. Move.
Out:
{"hour": 12, "minute": 52}
